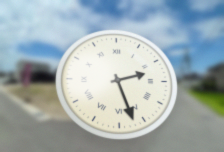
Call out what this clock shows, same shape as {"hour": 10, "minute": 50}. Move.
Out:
{"hour": 2, "minute": 27}
